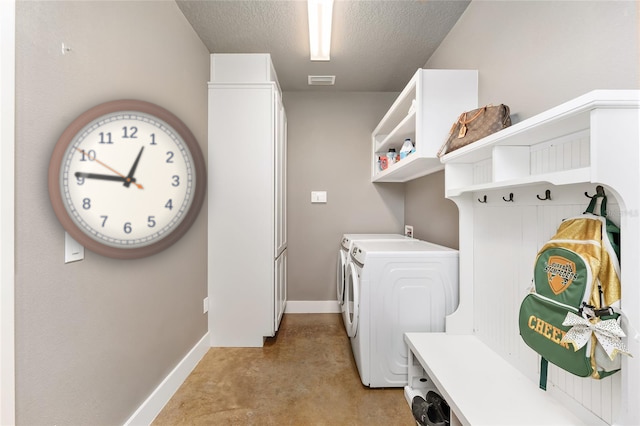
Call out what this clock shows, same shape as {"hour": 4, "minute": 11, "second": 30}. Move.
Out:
{"hour": 12, "minute": 45, "second": 50}
